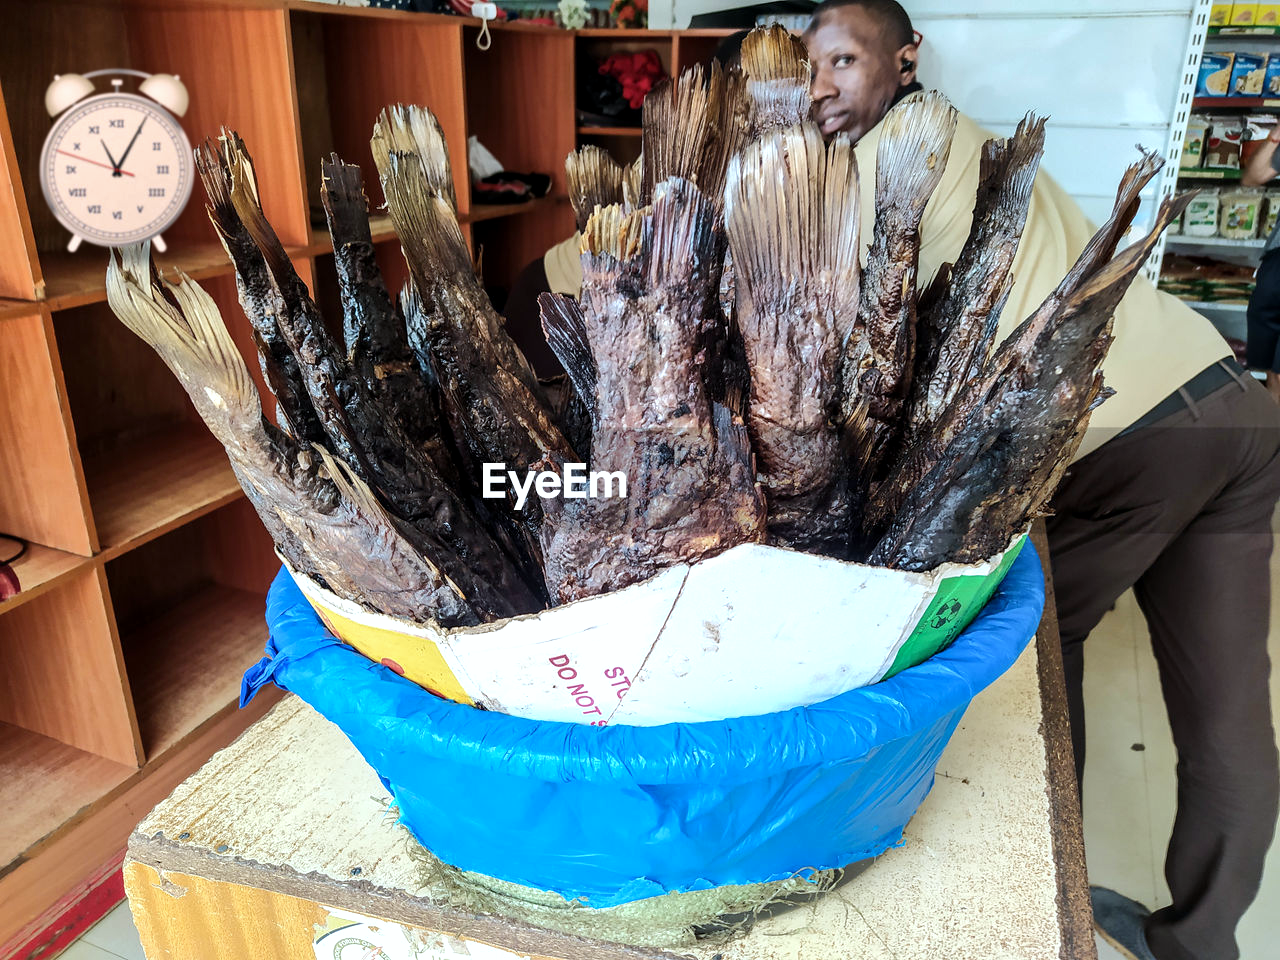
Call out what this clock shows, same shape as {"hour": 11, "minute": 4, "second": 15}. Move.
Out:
{"hour": 11, "minute": 4, "second": 48}
